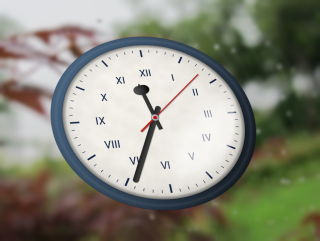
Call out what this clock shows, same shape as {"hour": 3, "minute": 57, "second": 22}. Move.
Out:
{"hour": 11, "minute": 34, "second": 8}
